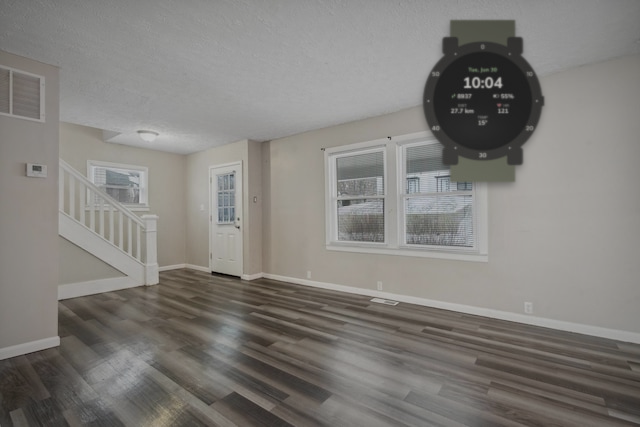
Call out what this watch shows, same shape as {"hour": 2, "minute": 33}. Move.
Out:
{"hour": 10, "minute": 4}
